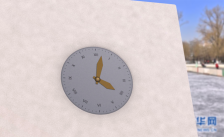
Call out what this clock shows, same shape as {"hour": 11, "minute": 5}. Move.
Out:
{"hour": 4, "minute": 2}
